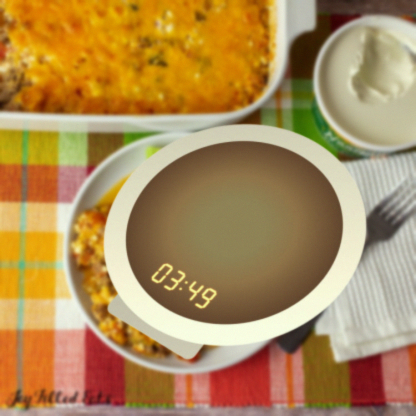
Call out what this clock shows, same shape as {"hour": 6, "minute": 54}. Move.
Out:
{"hour": 3, "minute": 49}
